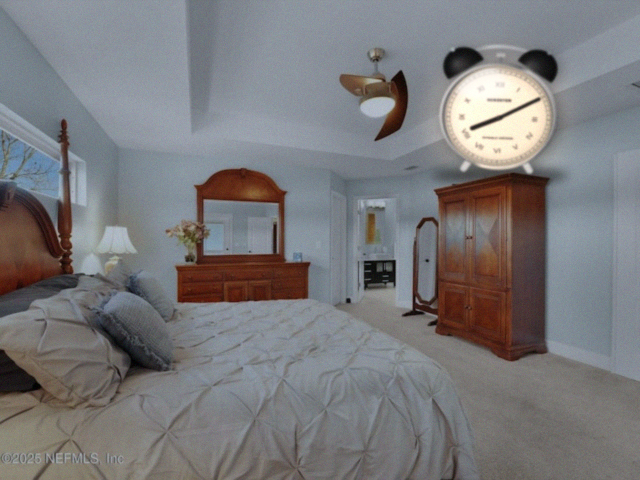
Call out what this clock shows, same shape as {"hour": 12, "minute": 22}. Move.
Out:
{"hour": 8, "minute": 10}
